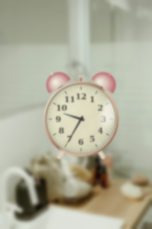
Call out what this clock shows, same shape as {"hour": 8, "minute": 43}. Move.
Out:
{"hour": 9, "minute": 35}
